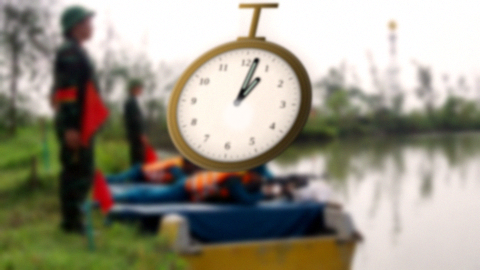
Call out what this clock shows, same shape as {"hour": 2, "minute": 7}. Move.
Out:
{"hour": 1, "minute": 2}
